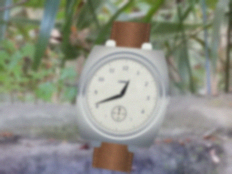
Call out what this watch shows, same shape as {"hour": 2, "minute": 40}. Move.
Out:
{"hour": 12, "minute": 41}
